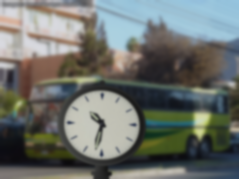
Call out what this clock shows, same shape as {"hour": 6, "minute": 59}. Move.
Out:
{"hour": 10, "minute": 32}
